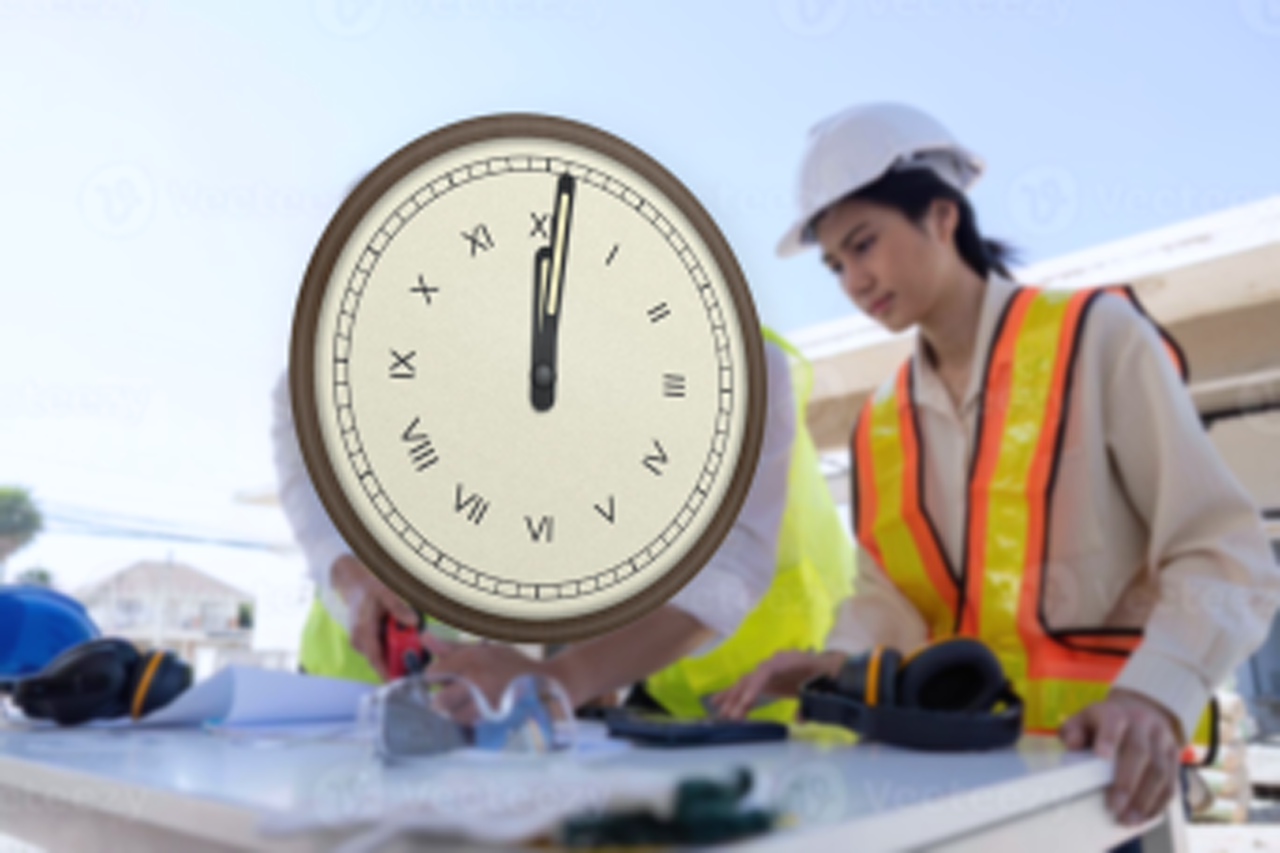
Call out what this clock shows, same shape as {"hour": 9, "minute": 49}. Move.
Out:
{"hour": 12, "minute": 1}
